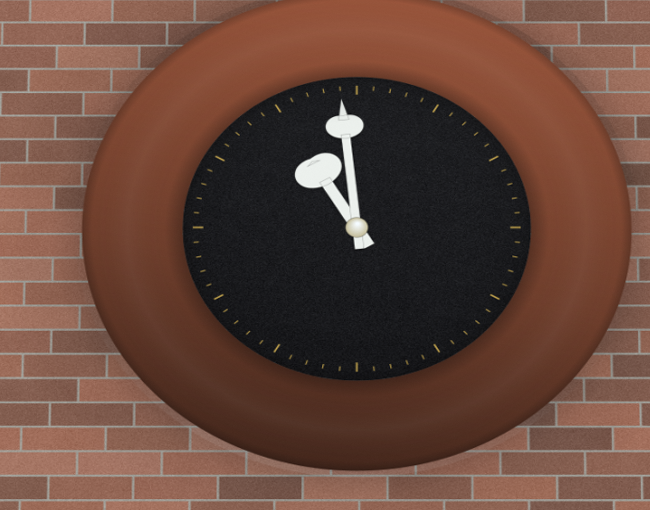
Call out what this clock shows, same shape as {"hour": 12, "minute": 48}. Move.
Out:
{"hour": 10, "minute": 59}
